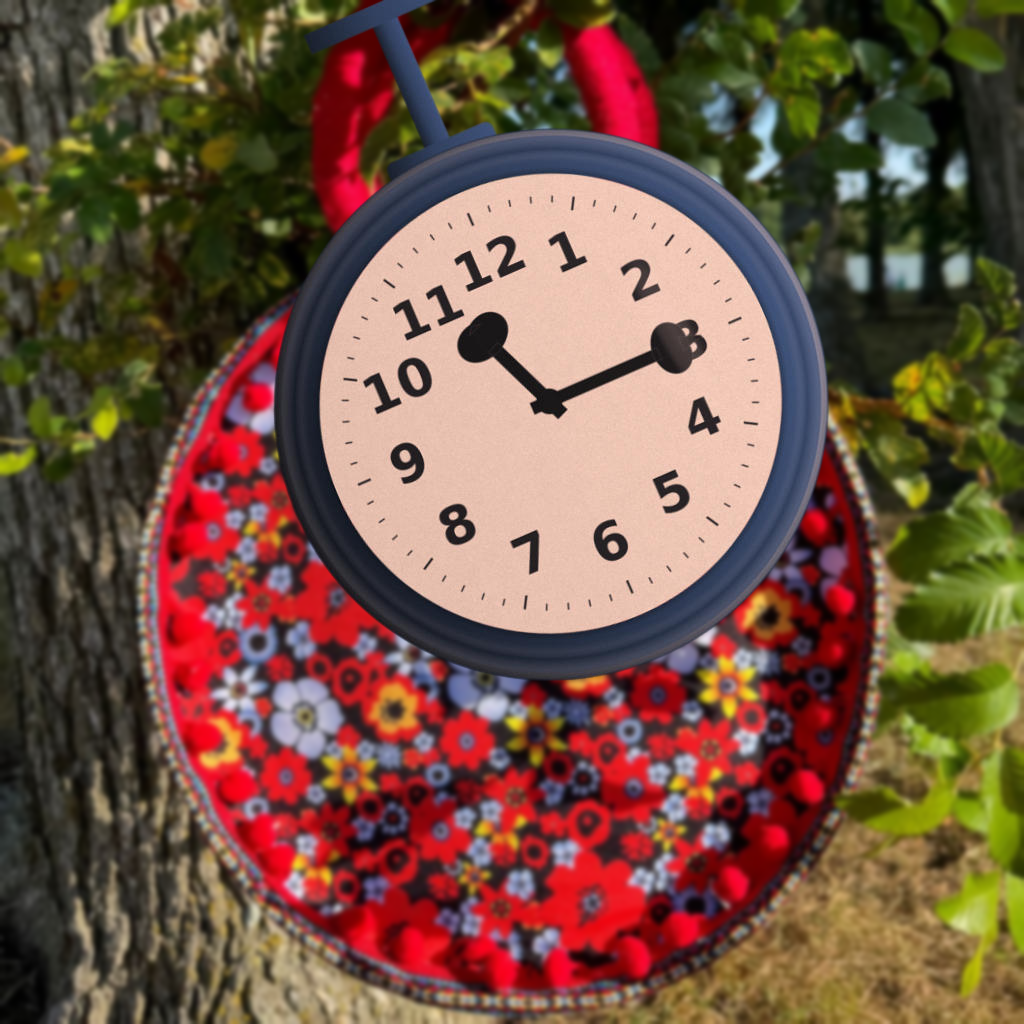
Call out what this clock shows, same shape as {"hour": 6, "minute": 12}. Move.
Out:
{"hour": 11, "minute": 15}
